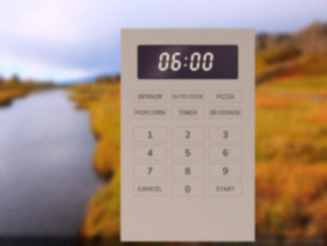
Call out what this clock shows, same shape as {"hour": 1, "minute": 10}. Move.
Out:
{"hour": 6, "minute": 0}
